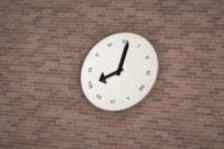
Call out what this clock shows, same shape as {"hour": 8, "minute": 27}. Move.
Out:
{"hour": 8, "minute": 1}
